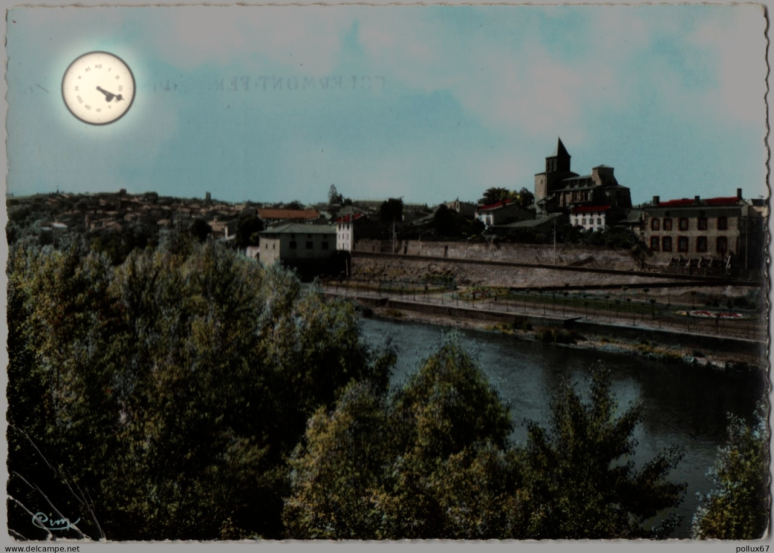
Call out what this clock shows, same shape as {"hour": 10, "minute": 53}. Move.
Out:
{"hour": 4, "minute": 19}
